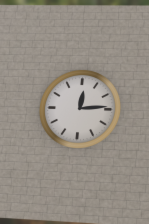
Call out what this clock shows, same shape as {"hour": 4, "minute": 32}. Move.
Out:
{"hour": 12, "minute": 14}
